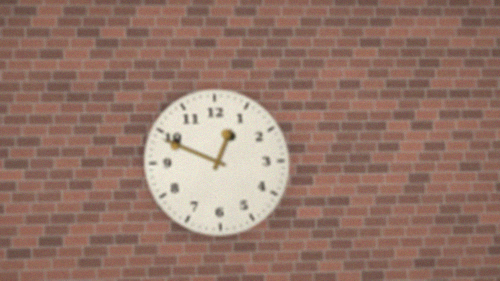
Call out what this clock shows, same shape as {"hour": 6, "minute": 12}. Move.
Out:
{"hour": 12, "minute": 49}
